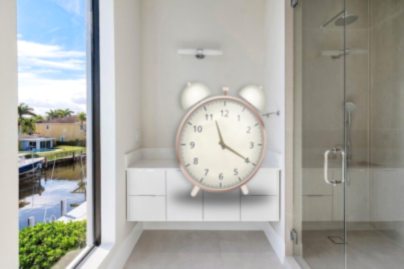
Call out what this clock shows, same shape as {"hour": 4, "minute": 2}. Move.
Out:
{"hour": 11, "minute": 20}
